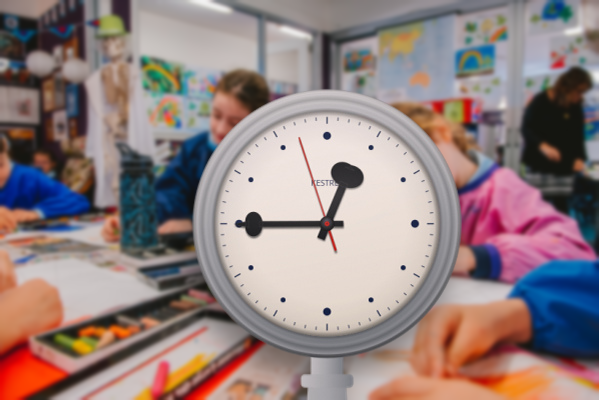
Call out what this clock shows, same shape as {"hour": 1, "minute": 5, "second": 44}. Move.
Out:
{"hour": 12, "minute": 44, "second": 57}
